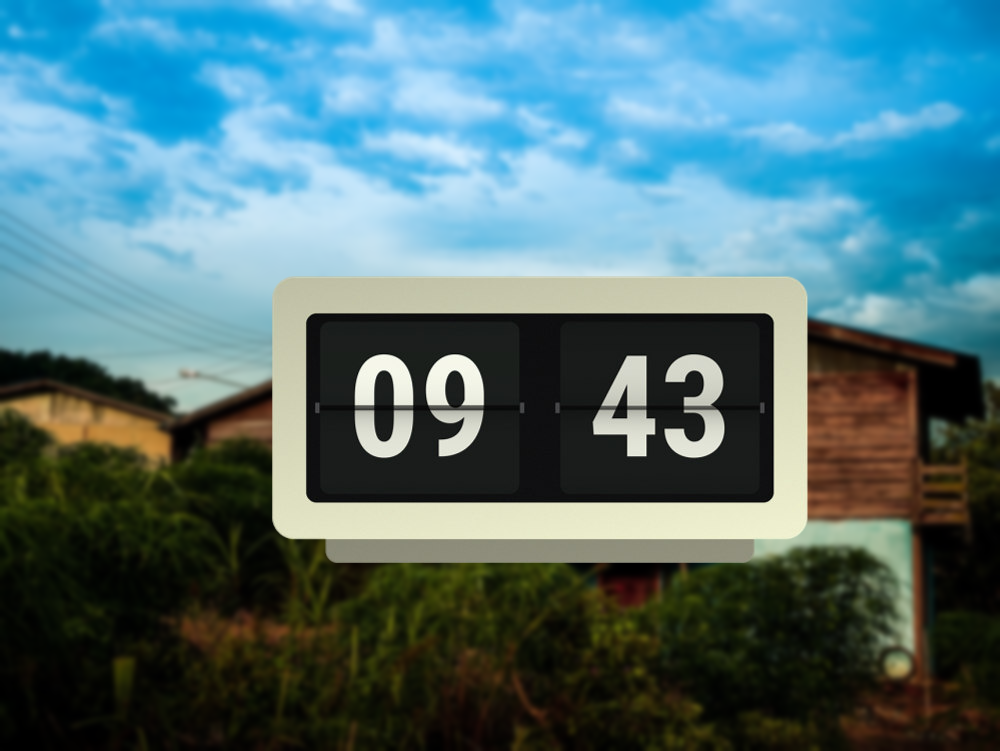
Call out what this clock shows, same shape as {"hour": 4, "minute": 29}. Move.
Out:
{"hour": 9, "minute": 43}
